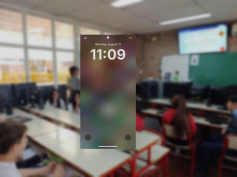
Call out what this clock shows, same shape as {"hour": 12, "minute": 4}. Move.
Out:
{"hour": 11, "minute": 9}
